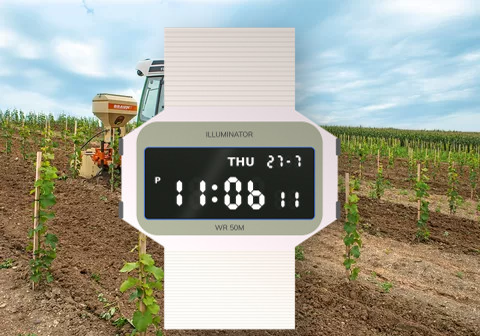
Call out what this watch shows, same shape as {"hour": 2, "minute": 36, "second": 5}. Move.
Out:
{"hour": 11, "minute": 6, "second": 11}
